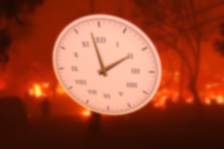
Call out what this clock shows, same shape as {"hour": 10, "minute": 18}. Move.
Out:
{"hour": 1, "minute": 58}
